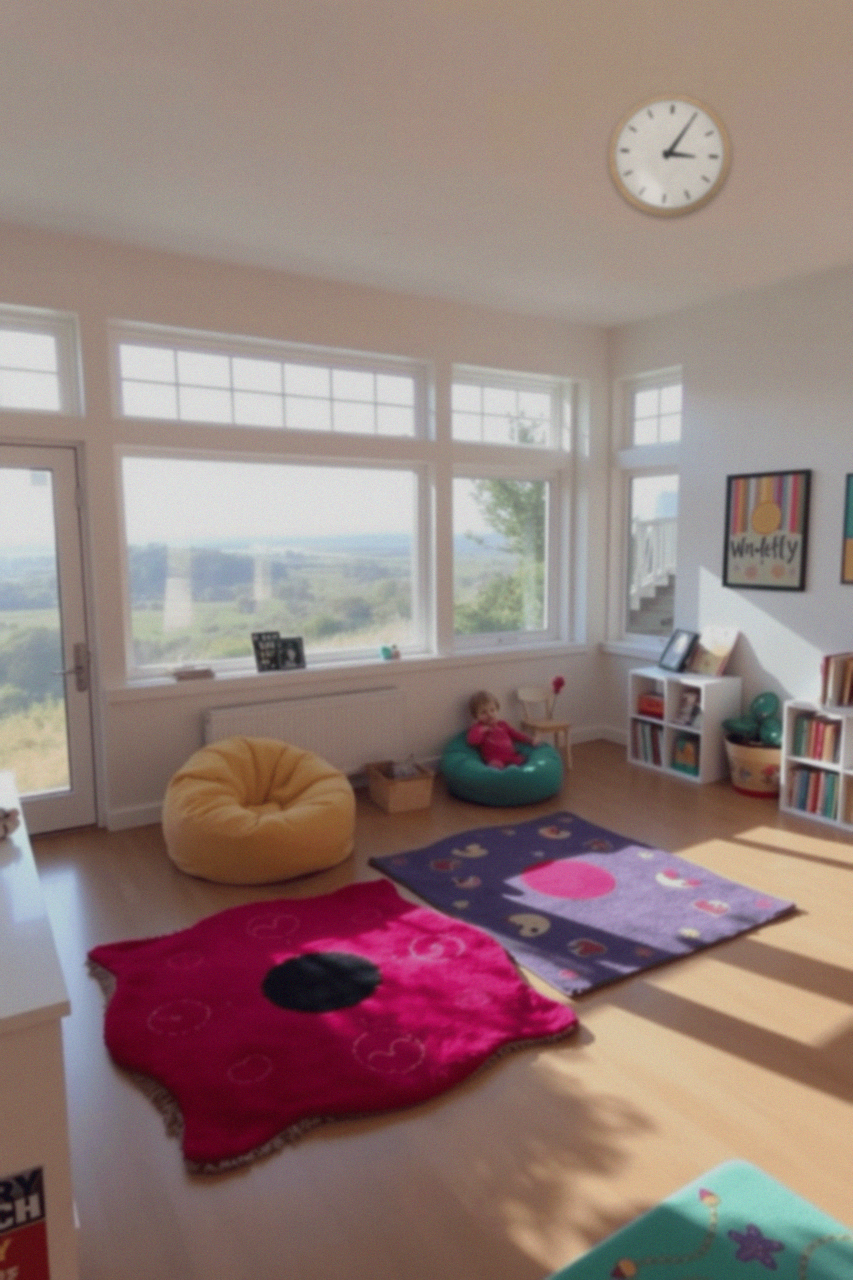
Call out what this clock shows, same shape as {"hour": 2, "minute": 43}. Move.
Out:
{"hour": 3, "minute": 5}
